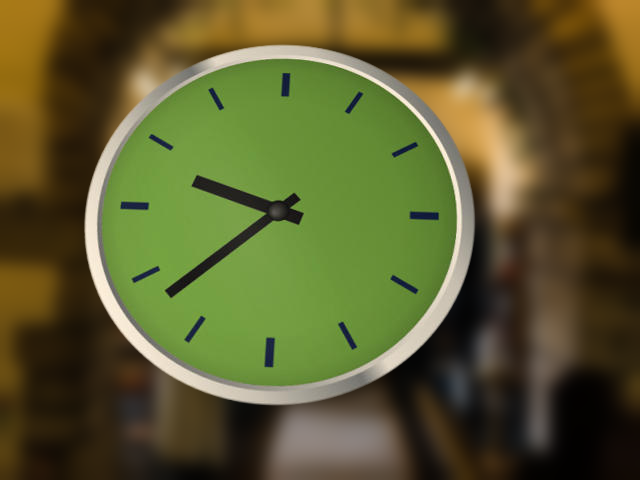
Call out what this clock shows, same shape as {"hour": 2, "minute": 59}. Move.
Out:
{"hour": 9, "minute": 38}
